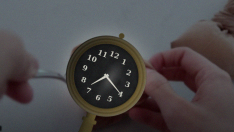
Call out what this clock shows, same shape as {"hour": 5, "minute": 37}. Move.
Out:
{"hour": 7, "minute": 20}
